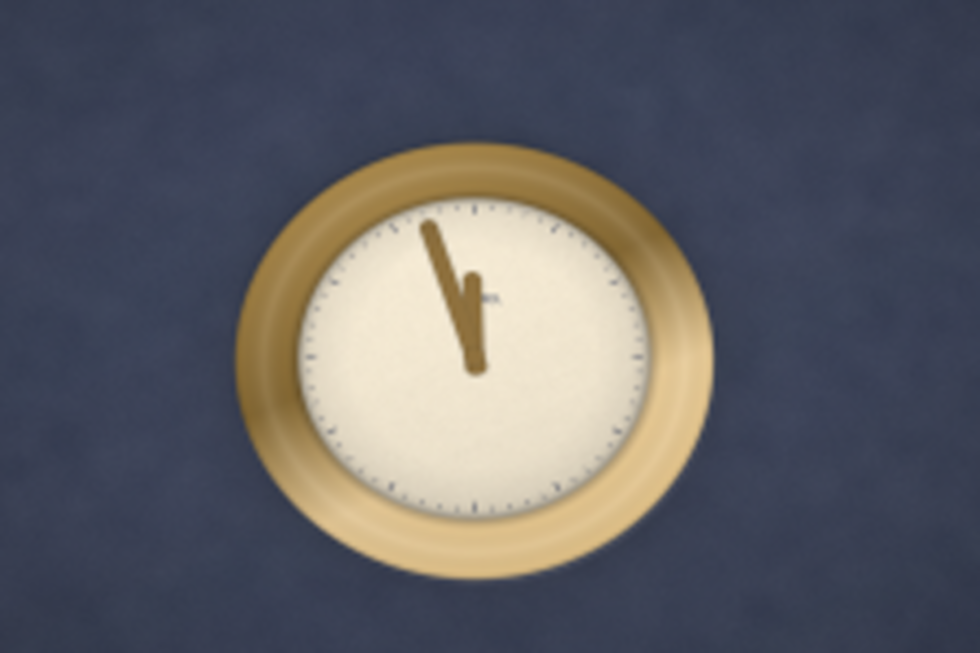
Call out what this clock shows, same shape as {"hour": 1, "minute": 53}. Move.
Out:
{"hour": 11, "minute": 57}
